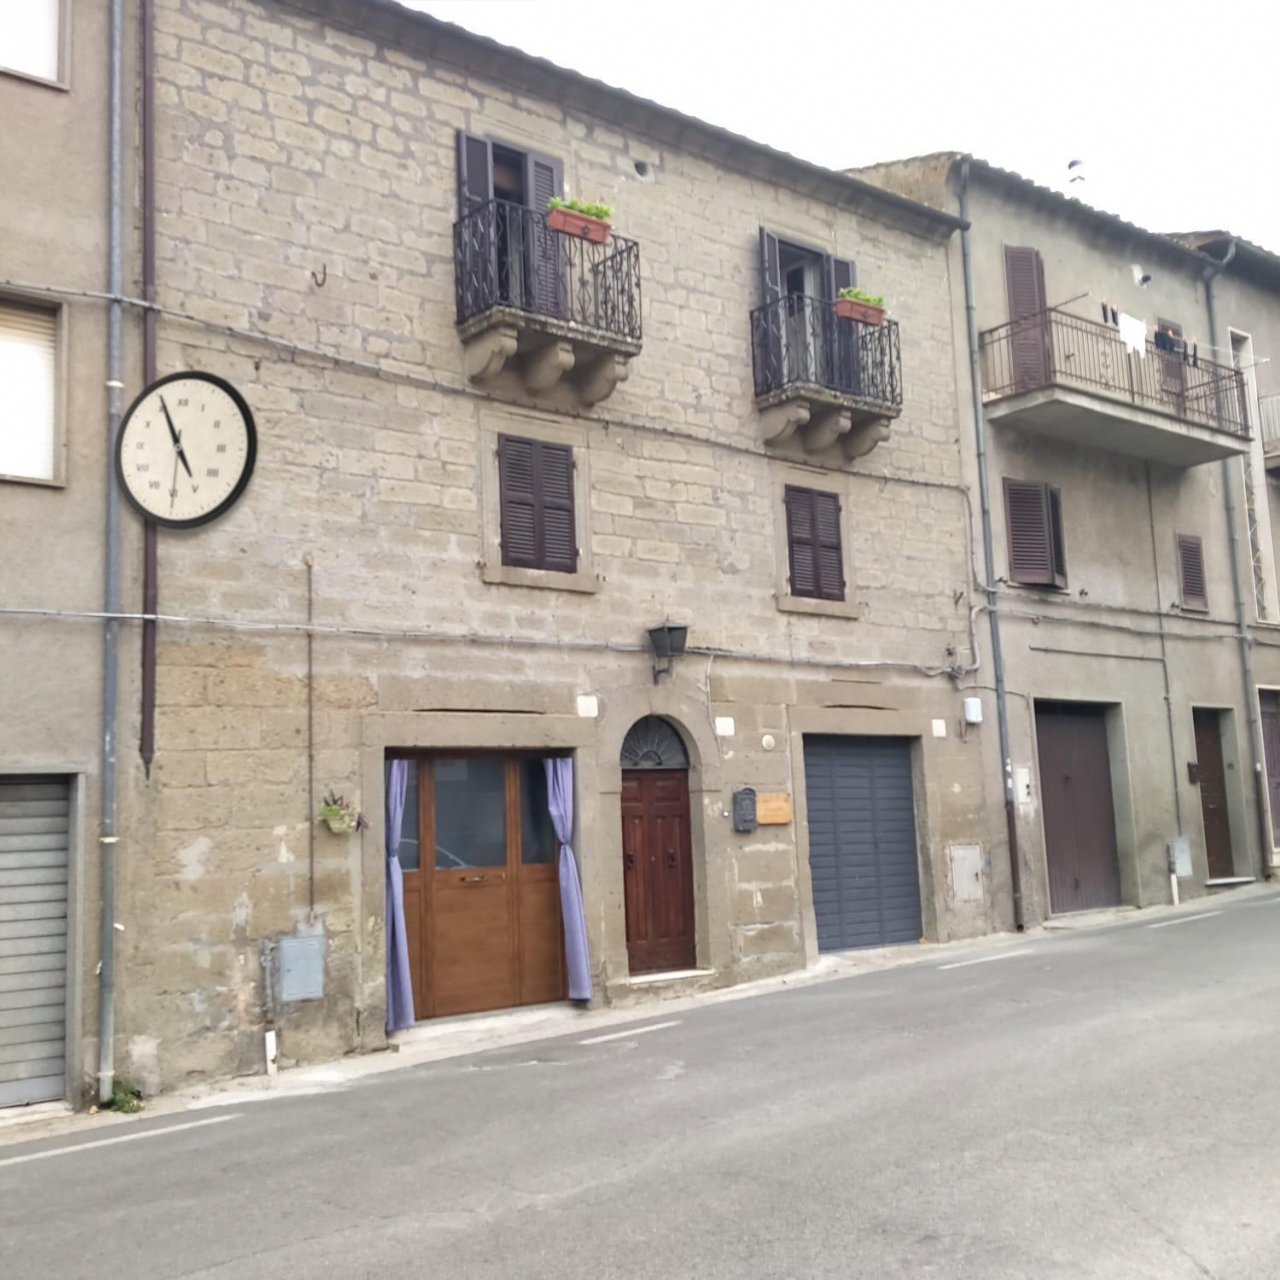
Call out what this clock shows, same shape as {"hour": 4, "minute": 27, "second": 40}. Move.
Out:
{"hour": 4, "minute": 55, "second": 30}
